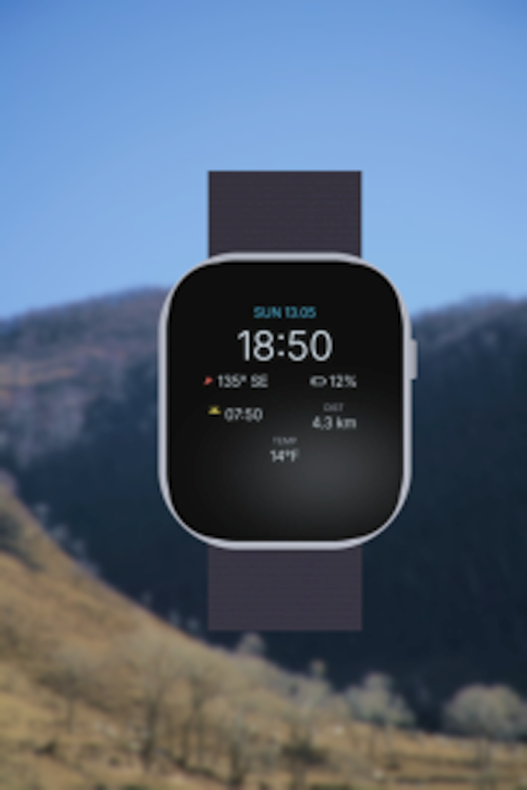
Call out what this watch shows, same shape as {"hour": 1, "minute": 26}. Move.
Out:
{"hour": 18, "minute": 50}
